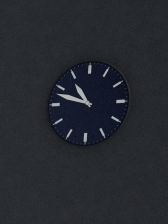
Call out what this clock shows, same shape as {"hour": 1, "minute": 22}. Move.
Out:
{"hour": 10, "minute": 48}
